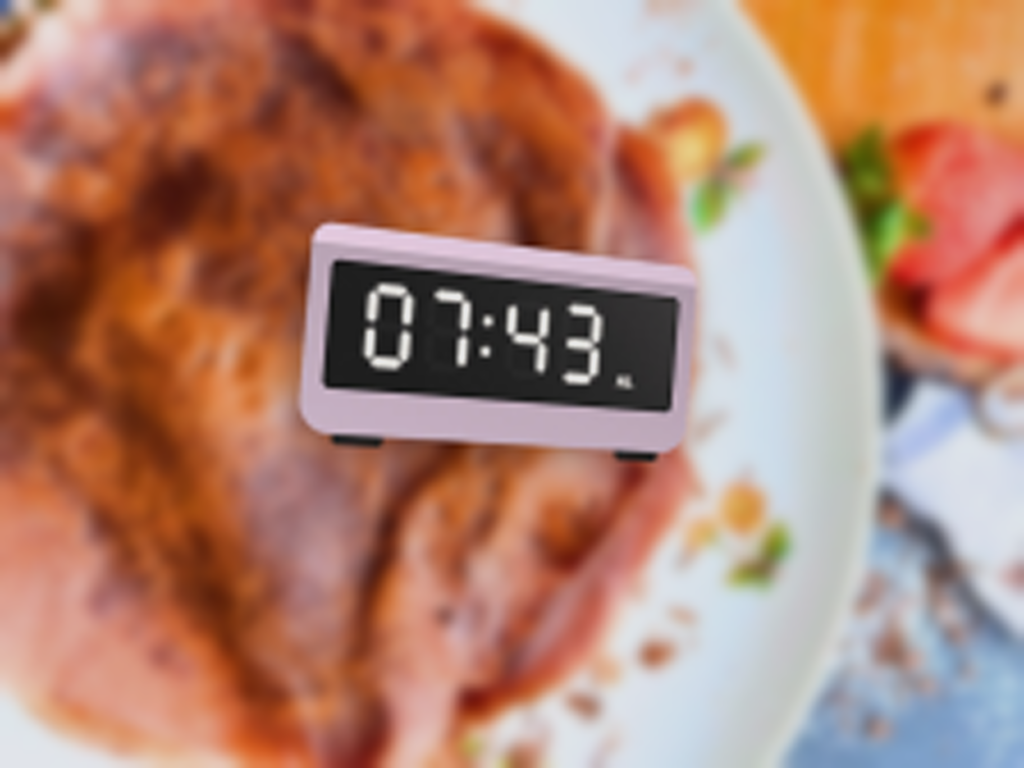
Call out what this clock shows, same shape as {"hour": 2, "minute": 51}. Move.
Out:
{"hour": 7, "minute": 43}
